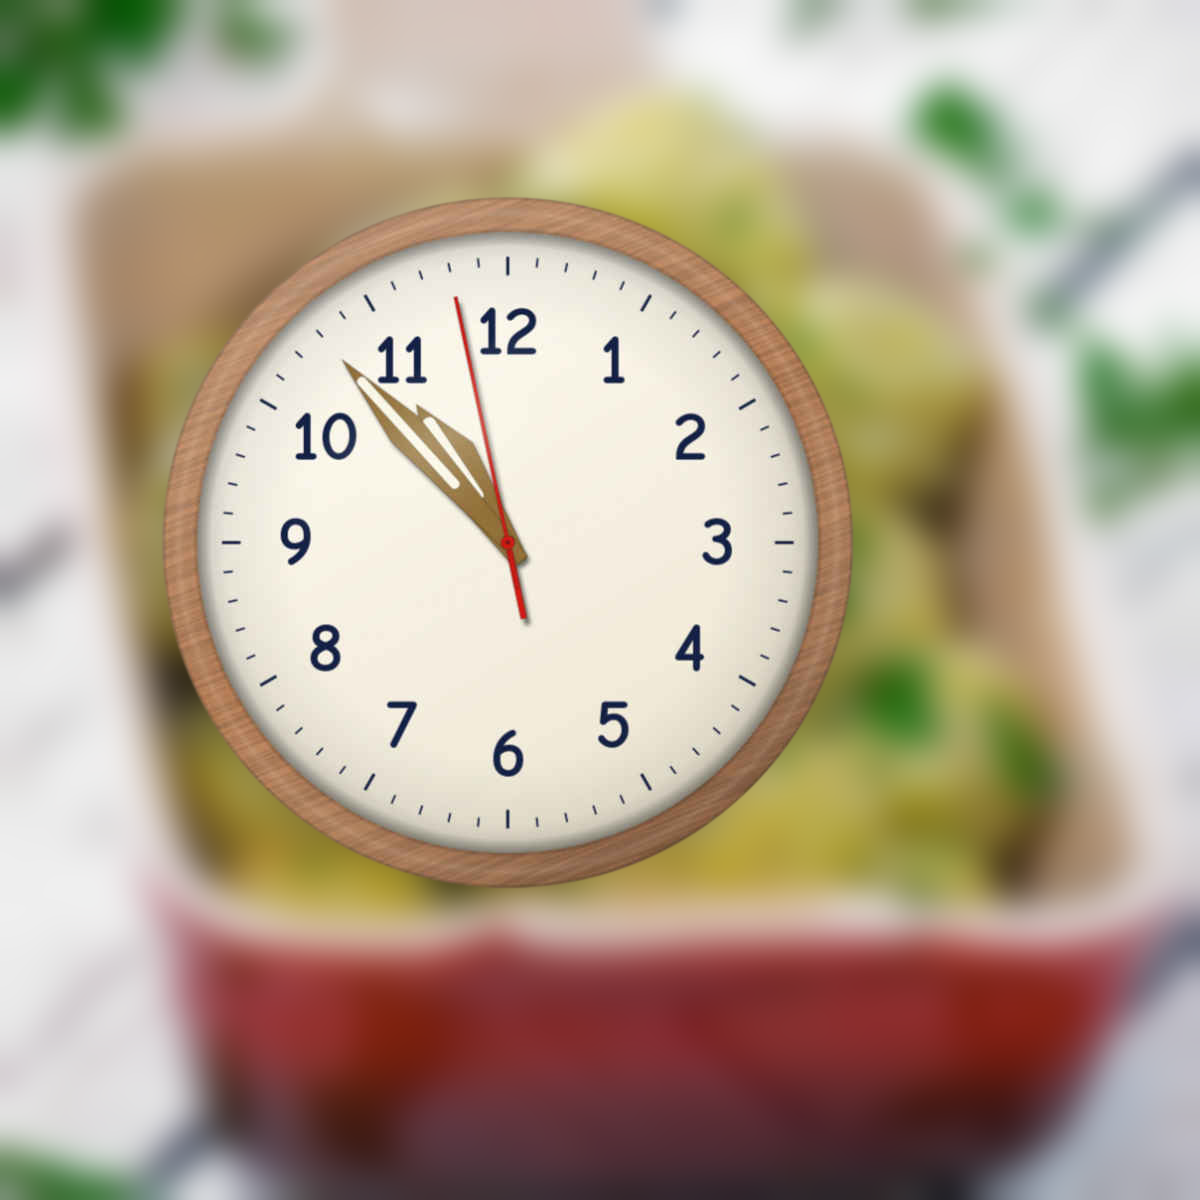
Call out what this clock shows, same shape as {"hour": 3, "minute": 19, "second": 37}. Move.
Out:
{"hour": 10, "minute": 52, "second": 58}
